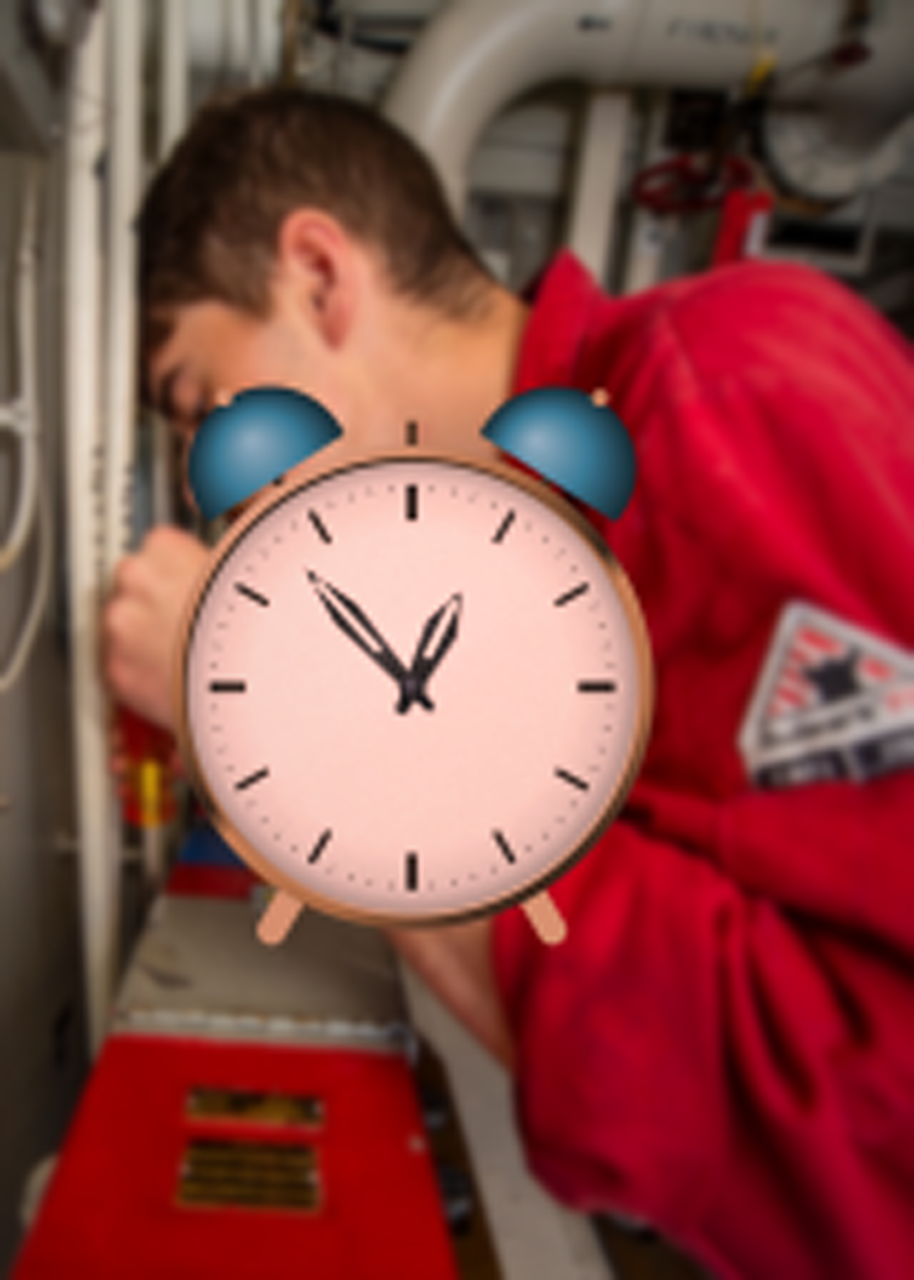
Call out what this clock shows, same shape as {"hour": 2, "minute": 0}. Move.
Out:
{"hour": 12, "minute": 53}
